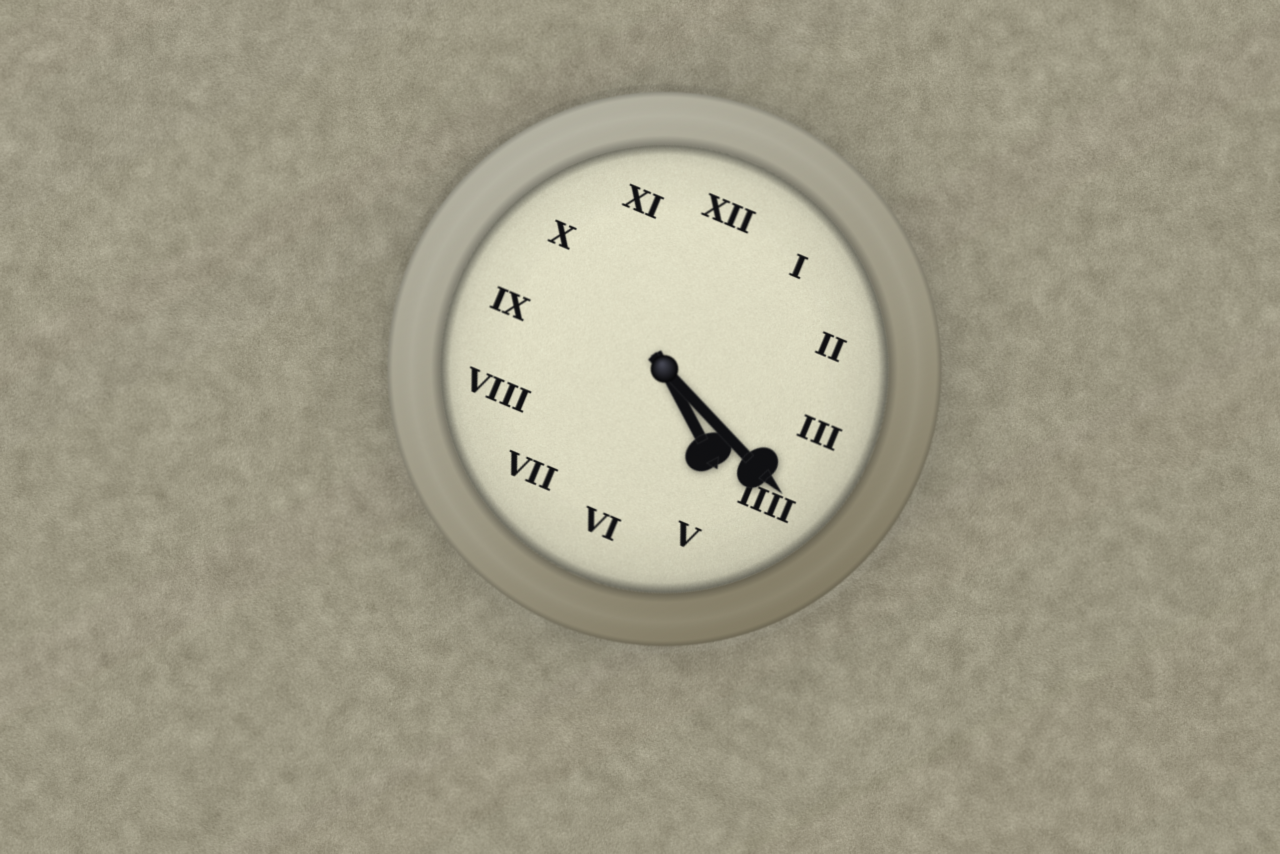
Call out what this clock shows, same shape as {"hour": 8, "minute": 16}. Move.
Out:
{"hour": 4, "minute": 19}
